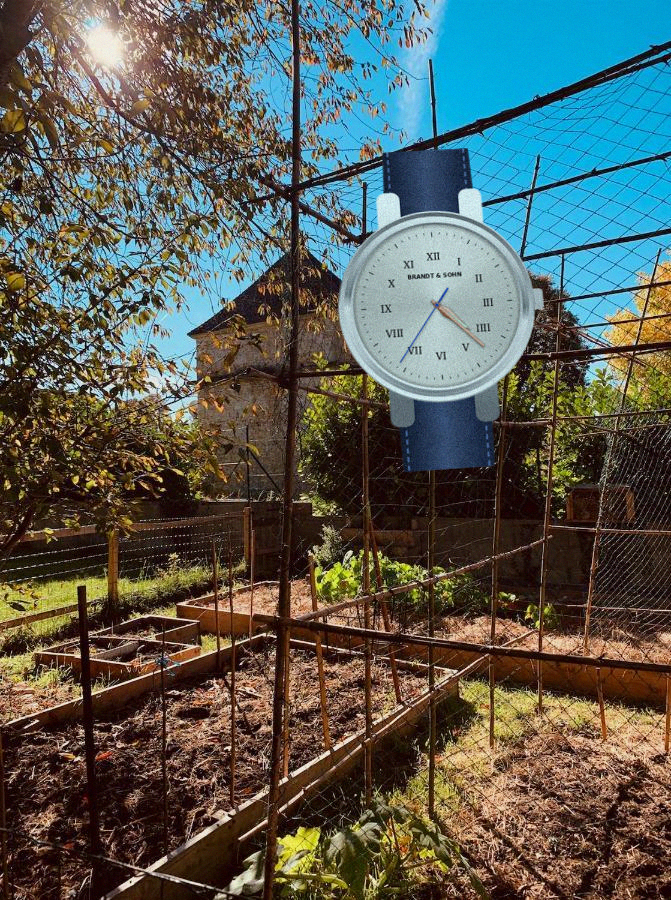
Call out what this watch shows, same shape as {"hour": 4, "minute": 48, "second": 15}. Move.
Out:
{"hour": 4, "minute": 22, "second": 36}
